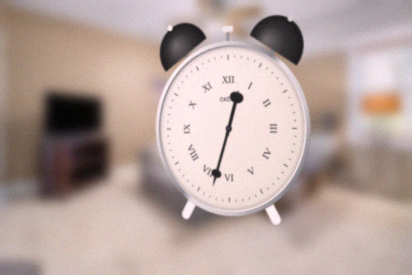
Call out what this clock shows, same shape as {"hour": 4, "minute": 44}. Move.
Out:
{"hour": 12, "minute": 33}
